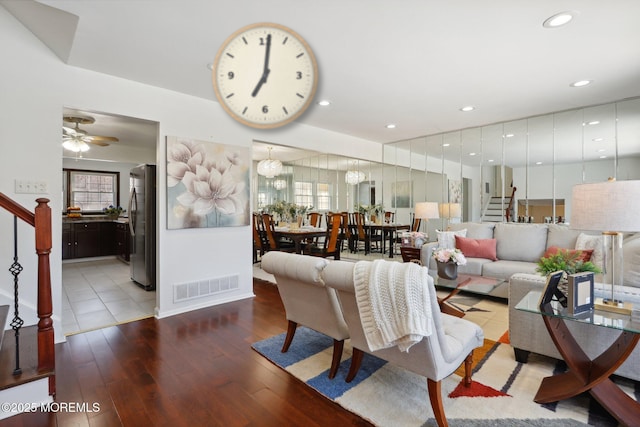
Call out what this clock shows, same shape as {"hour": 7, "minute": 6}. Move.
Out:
{"hour": 7, "minute": 1}
